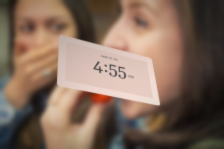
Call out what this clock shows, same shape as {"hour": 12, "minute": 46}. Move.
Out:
{"hour": 4, "minute": 55}
